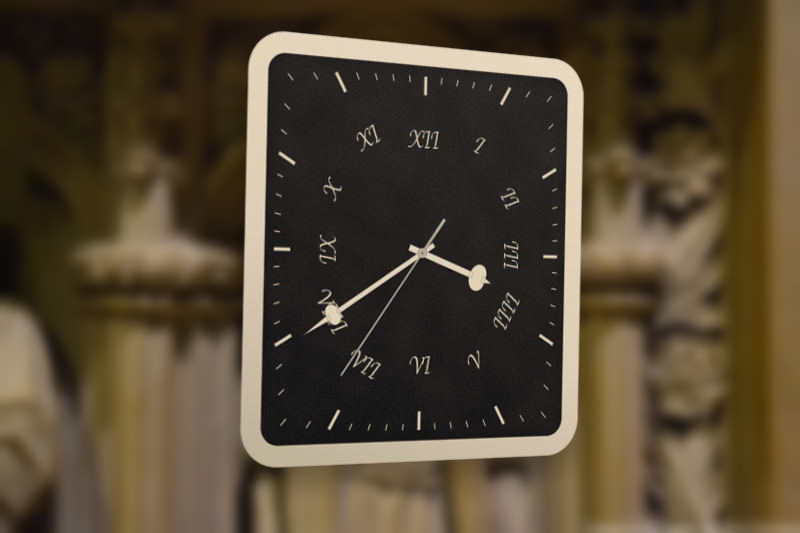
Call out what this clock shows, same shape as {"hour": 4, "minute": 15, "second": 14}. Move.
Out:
{"hour": 3, "minute": 39, "second": 36}
